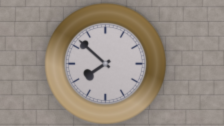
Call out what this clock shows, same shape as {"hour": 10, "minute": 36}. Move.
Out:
{"hour": 7, "minute": 52}
